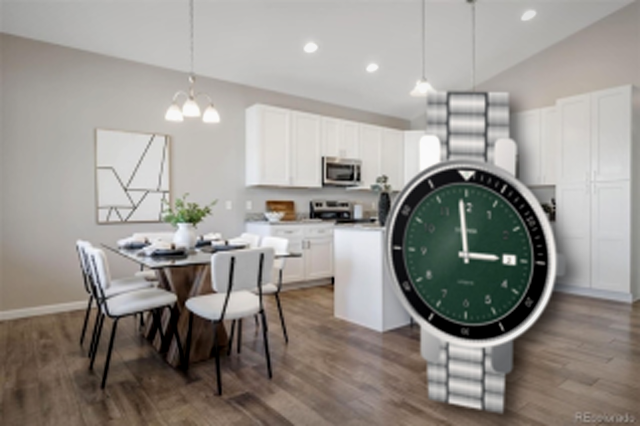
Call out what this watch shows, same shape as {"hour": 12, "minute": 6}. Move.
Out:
{"hour": 2, "minute": 59}
